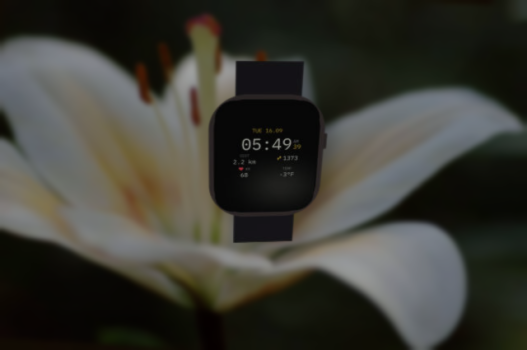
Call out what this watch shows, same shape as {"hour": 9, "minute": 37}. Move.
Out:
{"hour": 5, "minute": 49}
